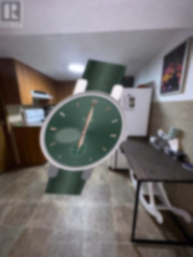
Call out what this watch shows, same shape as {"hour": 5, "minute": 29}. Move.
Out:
{"hour": 6, "minute": 0}
